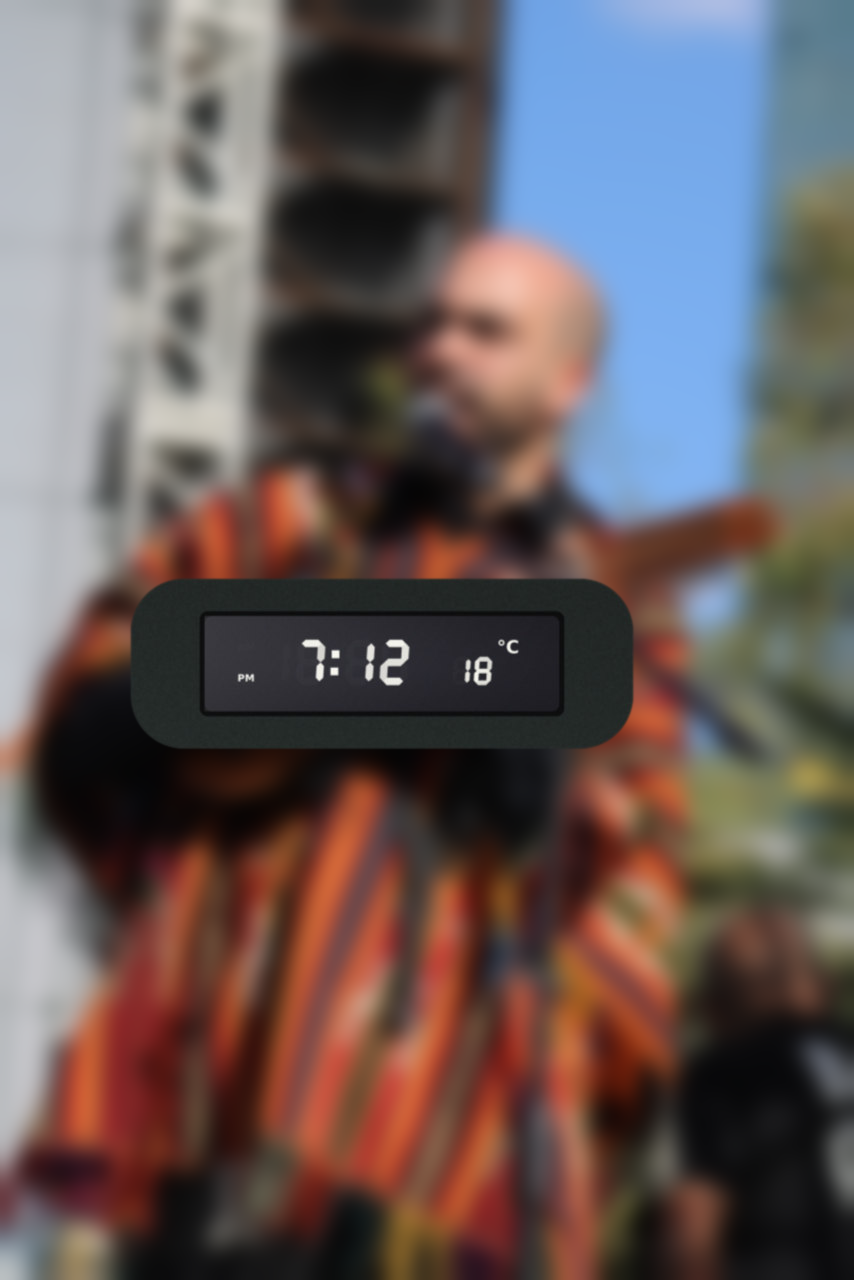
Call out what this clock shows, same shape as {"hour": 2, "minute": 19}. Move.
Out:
{"hour": 7, "minute": 12}
